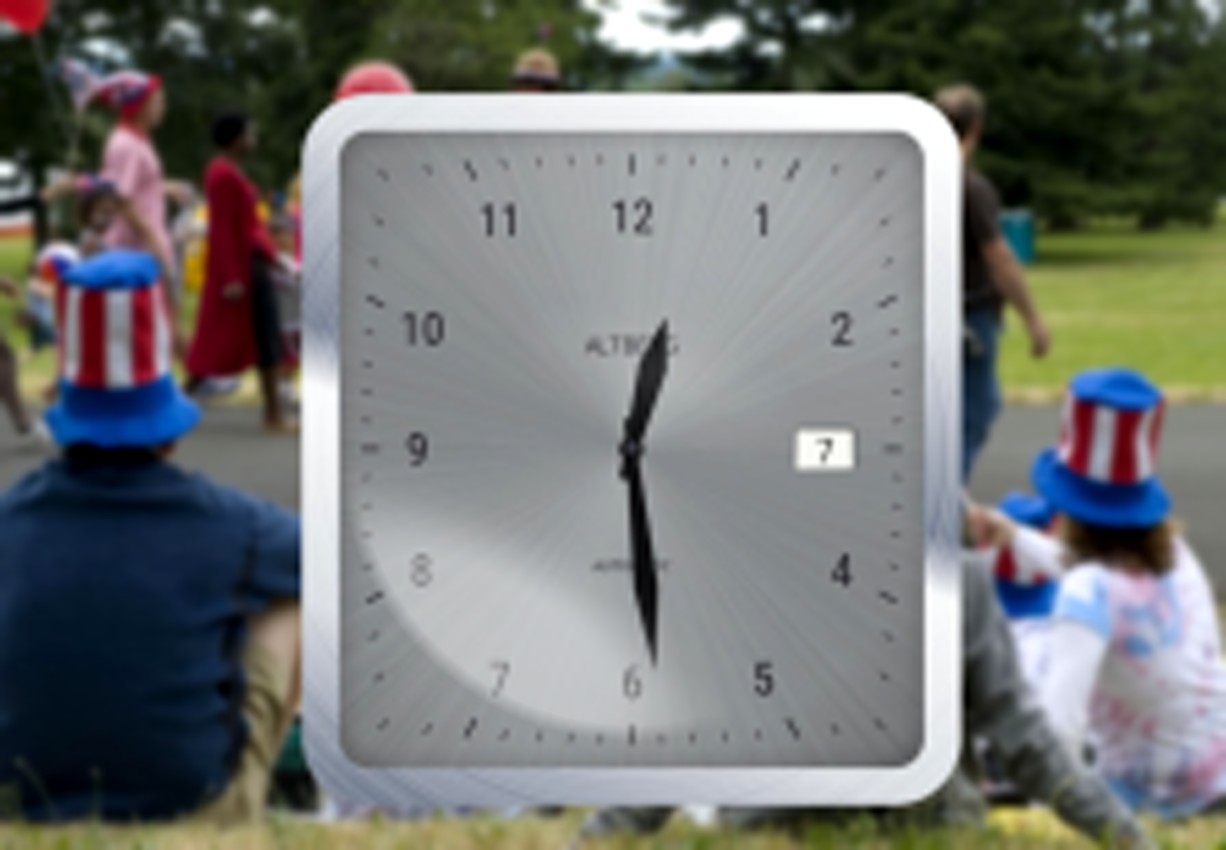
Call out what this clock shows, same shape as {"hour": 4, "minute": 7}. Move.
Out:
{"hour": 12, "minute": 29}
